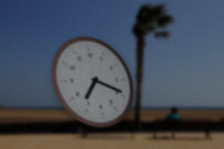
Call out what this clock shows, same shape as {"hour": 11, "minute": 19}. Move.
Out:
{"hour": 7, "minute": 19}
